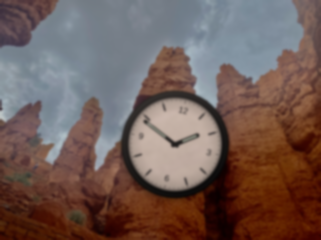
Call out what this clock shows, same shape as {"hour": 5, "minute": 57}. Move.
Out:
{"hour": 1, "minute": 49}
